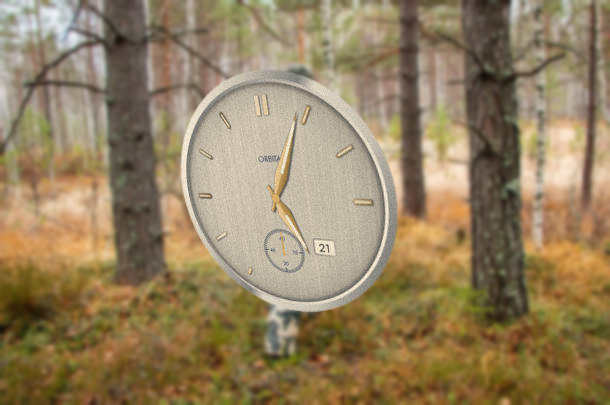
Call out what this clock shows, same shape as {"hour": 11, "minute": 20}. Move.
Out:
{"hour": 5, "minute": 4}
